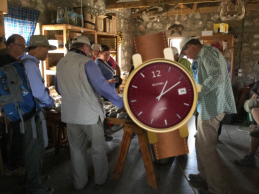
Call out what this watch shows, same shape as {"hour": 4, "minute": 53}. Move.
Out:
{"hour": 1, "minute": 11}
